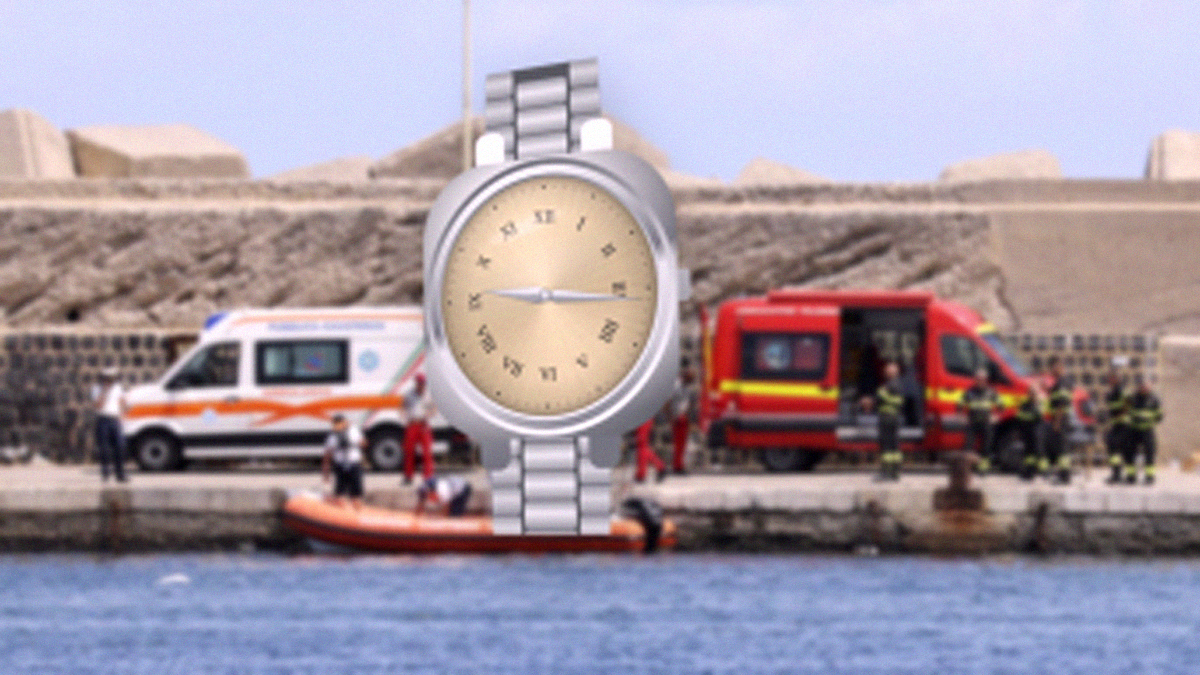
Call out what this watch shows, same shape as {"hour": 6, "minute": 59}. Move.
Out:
{"hour": 9, "minute": 16}
